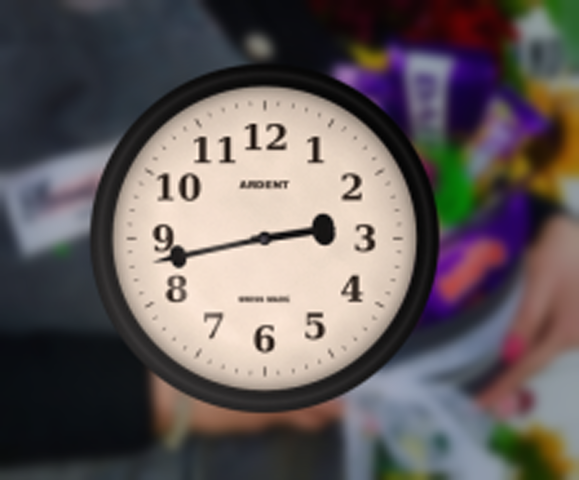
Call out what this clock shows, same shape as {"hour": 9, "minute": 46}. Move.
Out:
{"hour": 2, "minute": 43}
